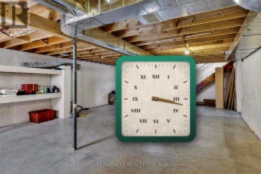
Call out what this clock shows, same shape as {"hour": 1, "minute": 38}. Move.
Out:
{"hour": 3, "minute": 17}
